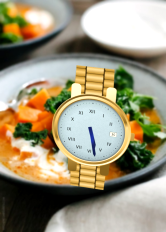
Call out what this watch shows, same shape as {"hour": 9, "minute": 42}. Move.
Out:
{"hour": 5, "minute": 28}
